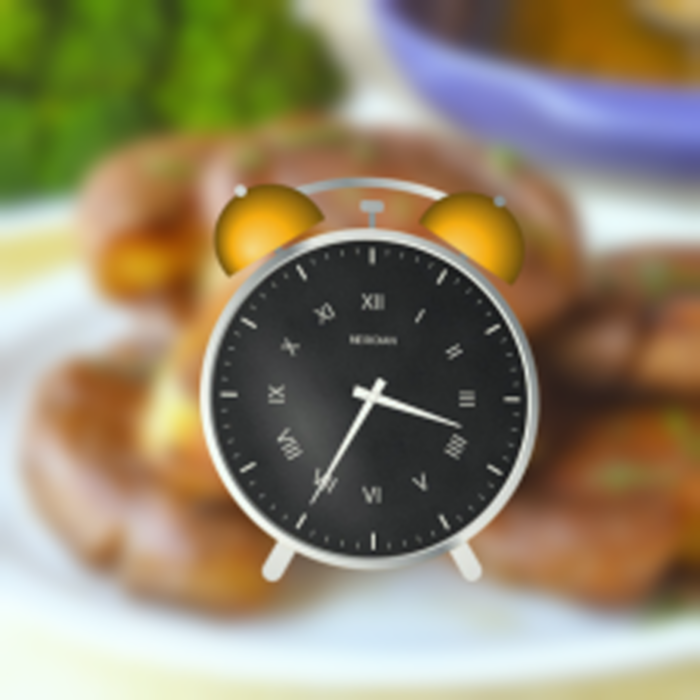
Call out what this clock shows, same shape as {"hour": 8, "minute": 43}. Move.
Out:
{"hour": 3, "minute": 35}
